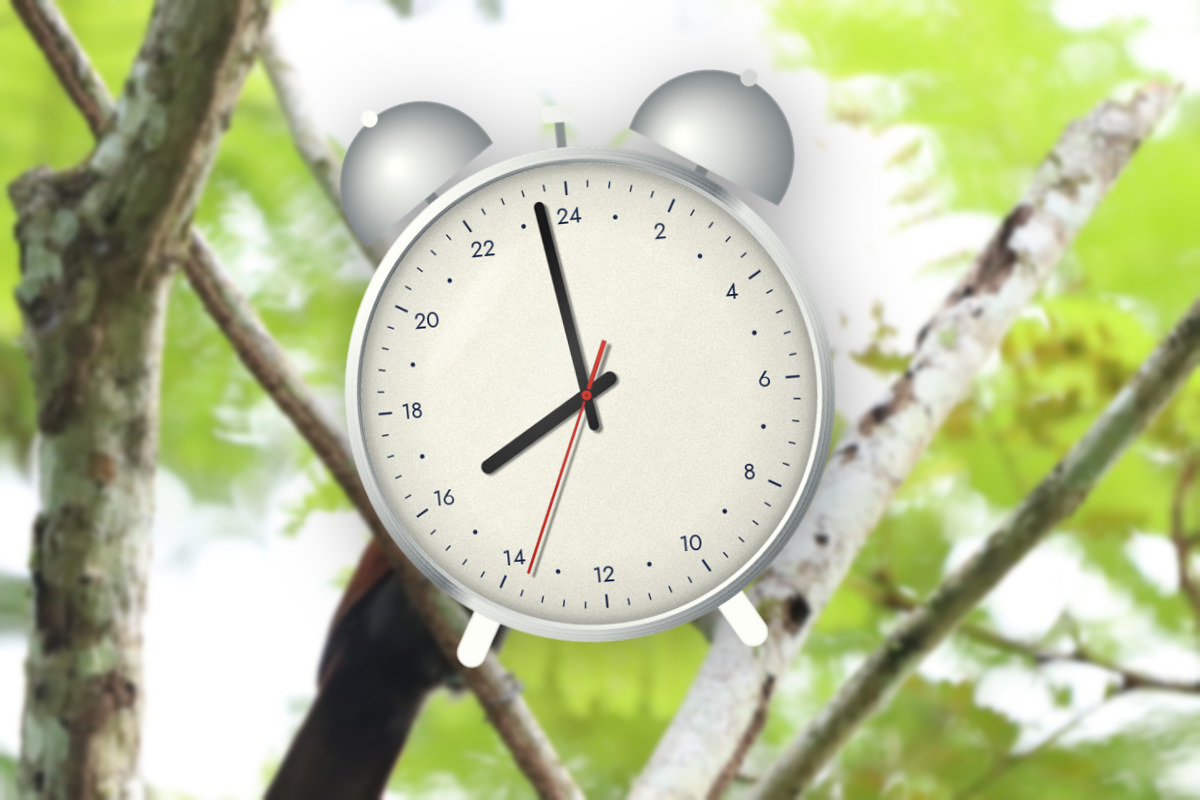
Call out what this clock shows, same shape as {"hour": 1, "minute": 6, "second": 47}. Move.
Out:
{"hour": 15, "minute": 58, "second": 34}
